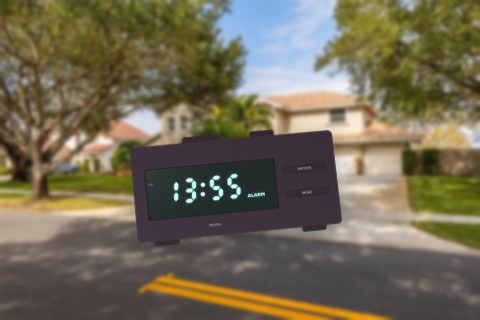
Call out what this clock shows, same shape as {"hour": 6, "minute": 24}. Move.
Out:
{"hour": 13, "minute": 55}
